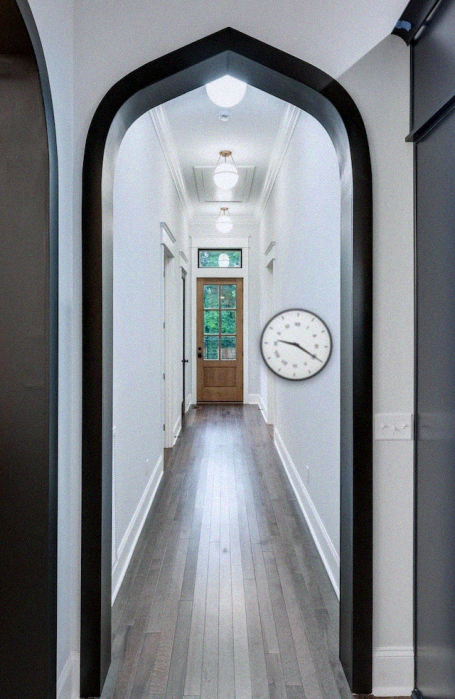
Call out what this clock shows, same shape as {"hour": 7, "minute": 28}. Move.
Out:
{"hour": 9, "minute": 20}
